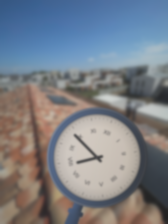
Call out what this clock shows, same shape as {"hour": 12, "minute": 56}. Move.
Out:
{"hour": 7, "minute": 49}
